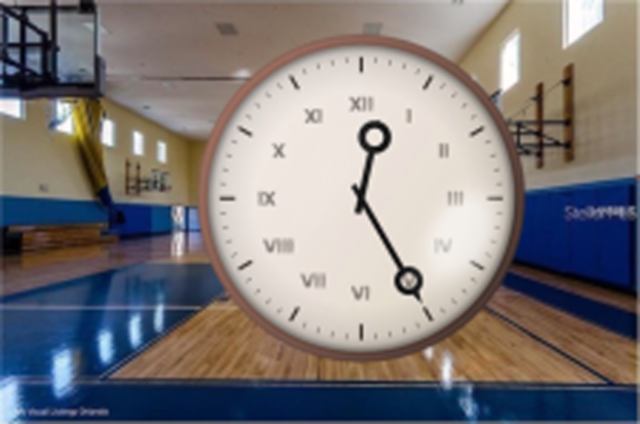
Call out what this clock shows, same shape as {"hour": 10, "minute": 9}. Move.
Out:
{"hour": 12, "minute": 25}
